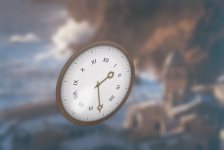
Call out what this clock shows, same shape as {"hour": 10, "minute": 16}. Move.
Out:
{"hour": 1, "minute": 26}
